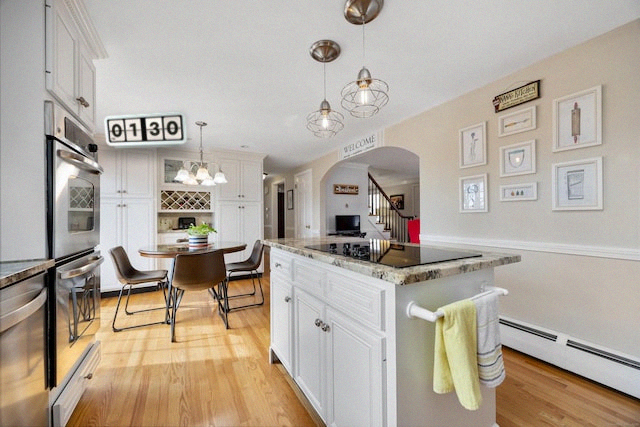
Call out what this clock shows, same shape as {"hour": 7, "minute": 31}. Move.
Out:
{"hour": 1, "minute": 30}
